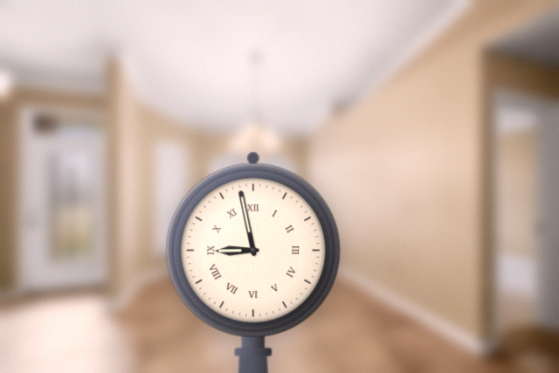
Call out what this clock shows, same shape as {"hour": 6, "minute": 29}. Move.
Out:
{"hour": 8, "minute": 58}
